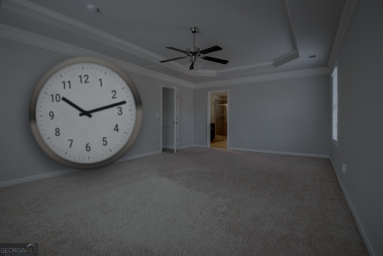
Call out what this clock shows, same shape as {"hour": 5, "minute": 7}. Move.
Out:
{"hour": 10, "minute": 13}
